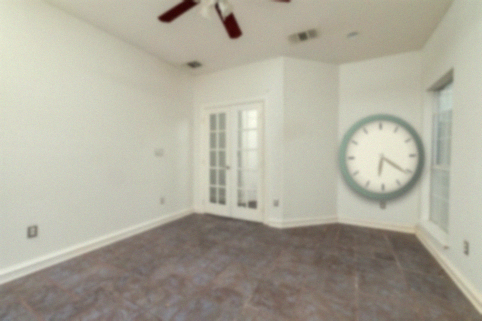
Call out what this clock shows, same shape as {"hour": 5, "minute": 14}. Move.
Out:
{"hour": 6, "minute": 21}
